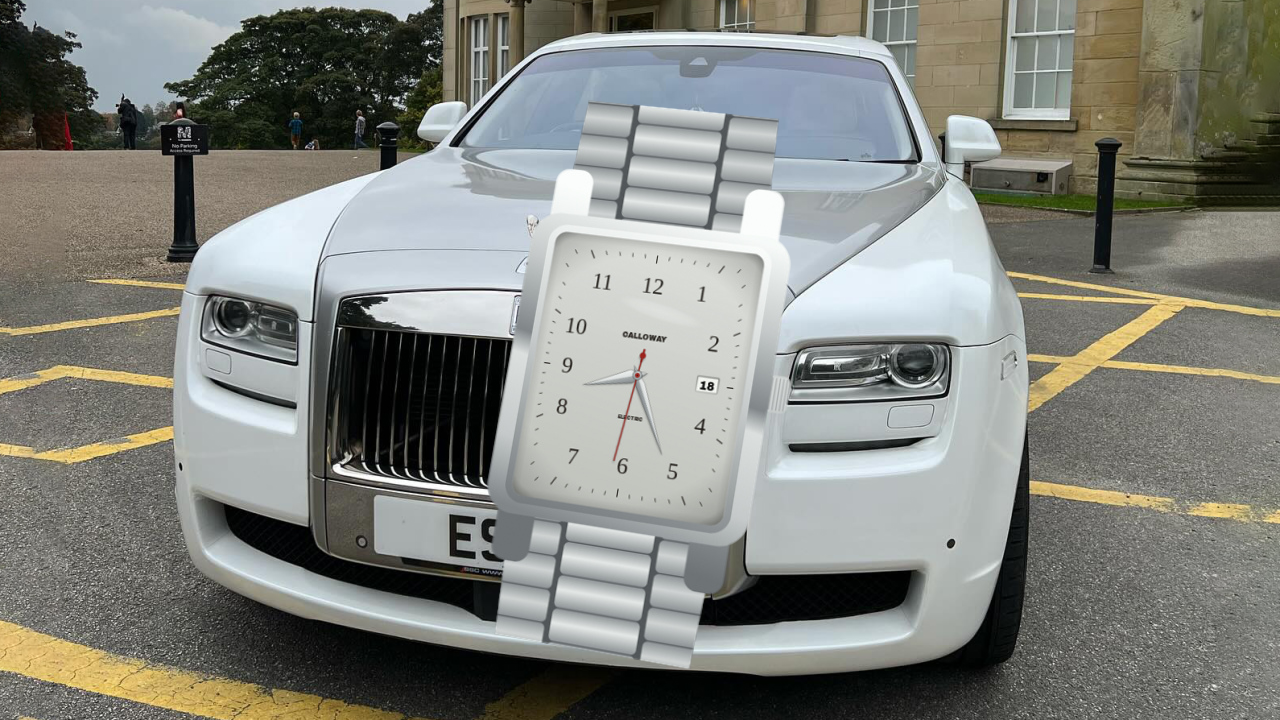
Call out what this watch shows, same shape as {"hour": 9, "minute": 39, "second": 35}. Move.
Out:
{"hour": 8, "minute": 25, "second": 31}
